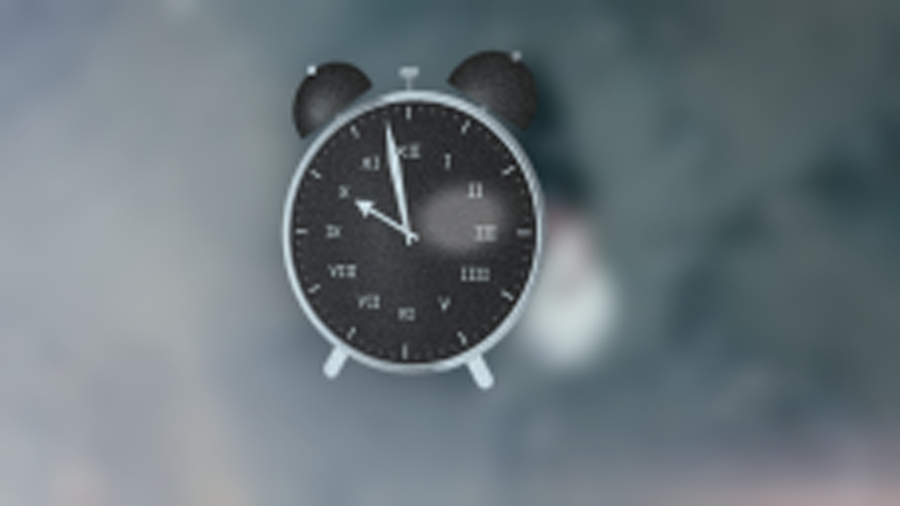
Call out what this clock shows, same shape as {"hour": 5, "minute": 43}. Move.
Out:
{"hour": 9, "minute": 58}
